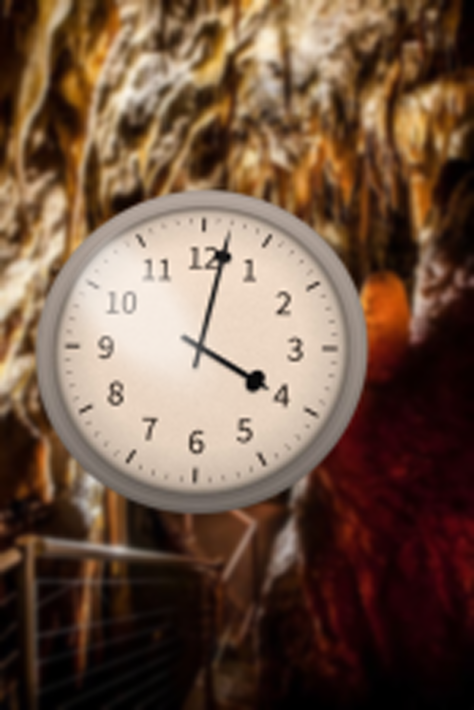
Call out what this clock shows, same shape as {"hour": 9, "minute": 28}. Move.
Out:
{"hour": 4, "minute": 2}
